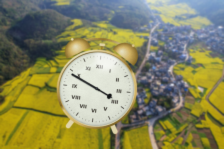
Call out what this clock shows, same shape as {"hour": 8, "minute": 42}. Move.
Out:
{"hour": 3, "minute": 49}
